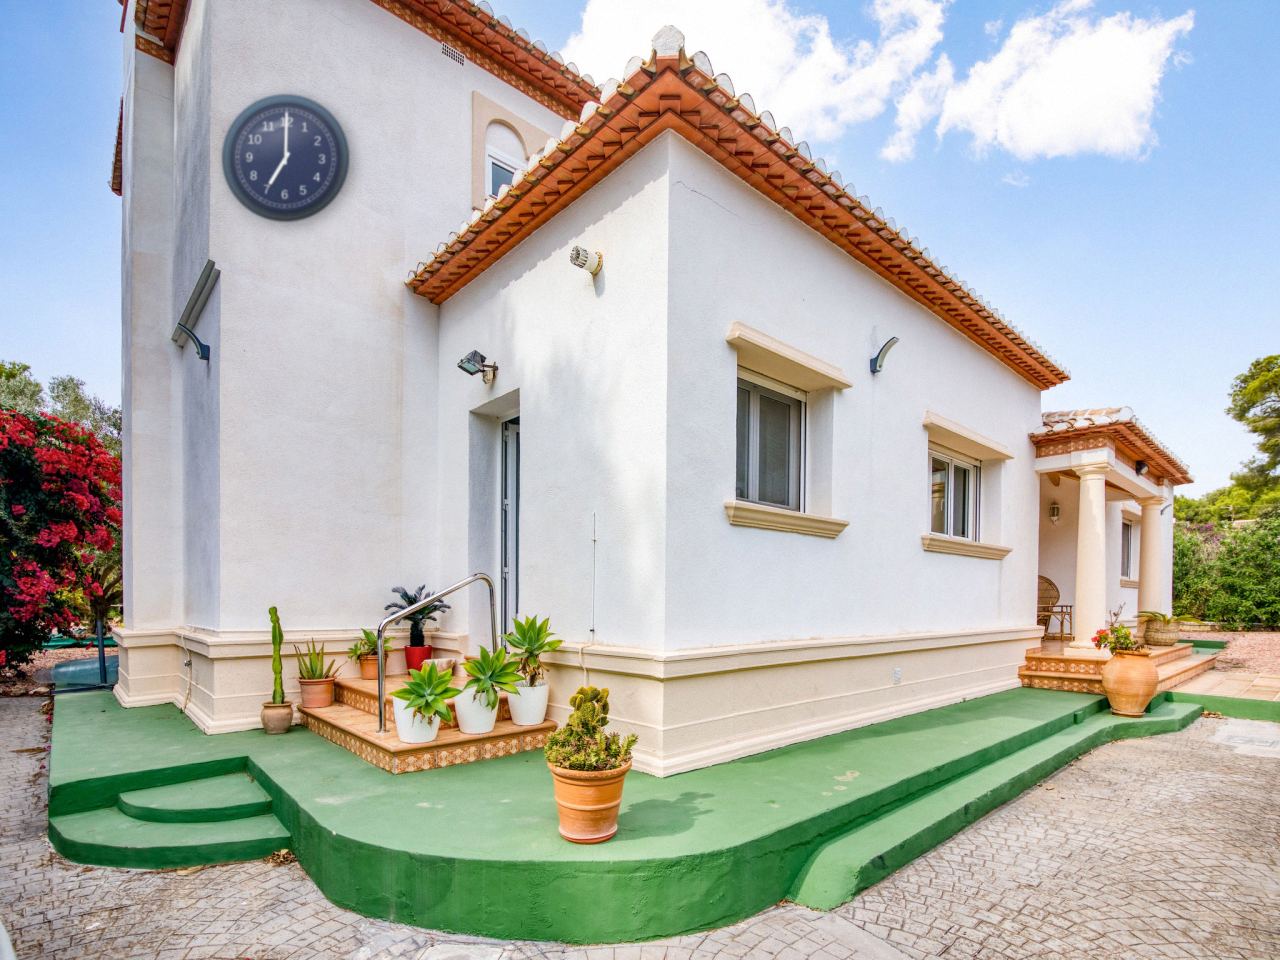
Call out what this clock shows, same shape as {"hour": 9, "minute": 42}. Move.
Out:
{"hour": 7, "minute": 0}
